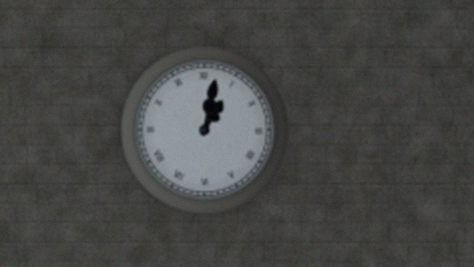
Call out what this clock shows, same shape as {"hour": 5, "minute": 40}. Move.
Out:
{"hour": 1, "minute": 2}
